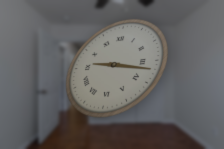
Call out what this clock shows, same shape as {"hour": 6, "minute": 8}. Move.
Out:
{"hour": 9, "minute": 17}
